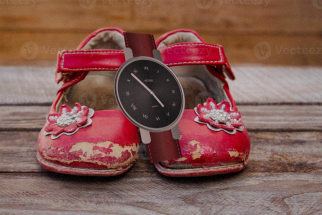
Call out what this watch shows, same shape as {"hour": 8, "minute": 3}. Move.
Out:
{"hour": 4, "minute": 53}
